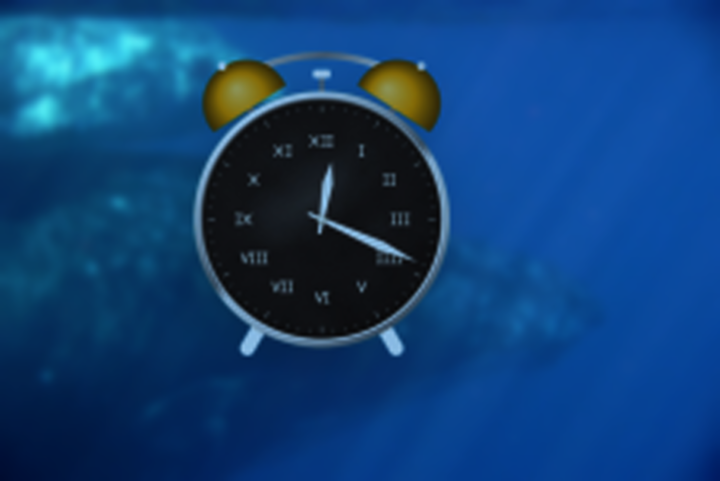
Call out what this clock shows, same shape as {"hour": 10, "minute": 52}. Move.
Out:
{"hour": 12, "minute": 19}
